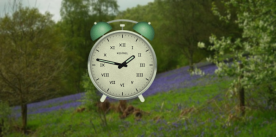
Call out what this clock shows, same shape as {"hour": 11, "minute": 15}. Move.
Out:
{"hour": 1, "minute": 47}
